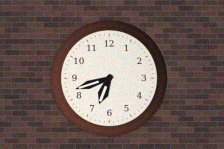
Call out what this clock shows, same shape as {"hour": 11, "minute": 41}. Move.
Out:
{"hour": 6, "minute": 42}
